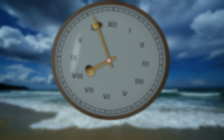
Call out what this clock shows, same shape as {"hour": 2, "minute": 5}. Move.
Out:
{"hour": 7, "minute": 56}
